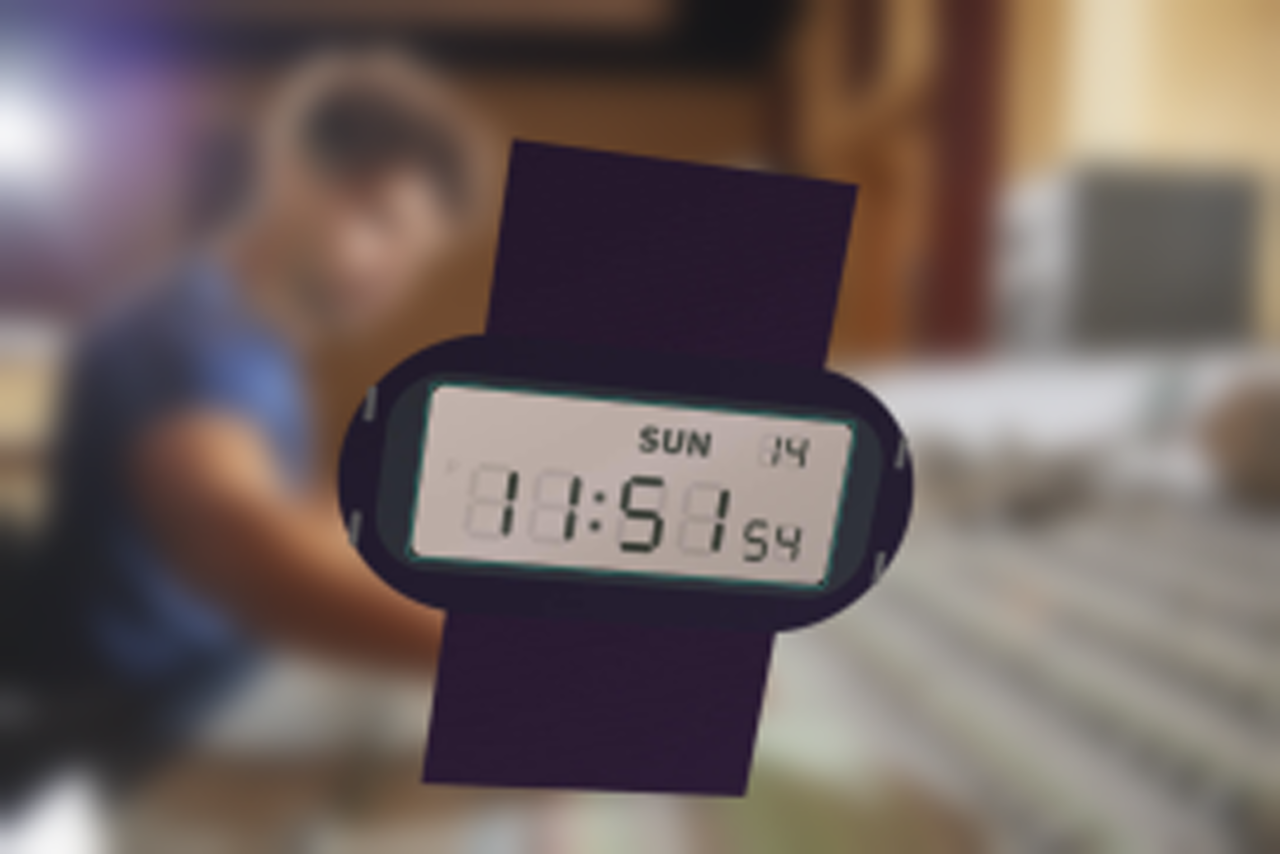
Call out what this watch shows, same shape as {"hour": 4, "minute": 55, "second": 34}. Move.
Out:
{"hour": 11, "minute": 51, "second": 54}
